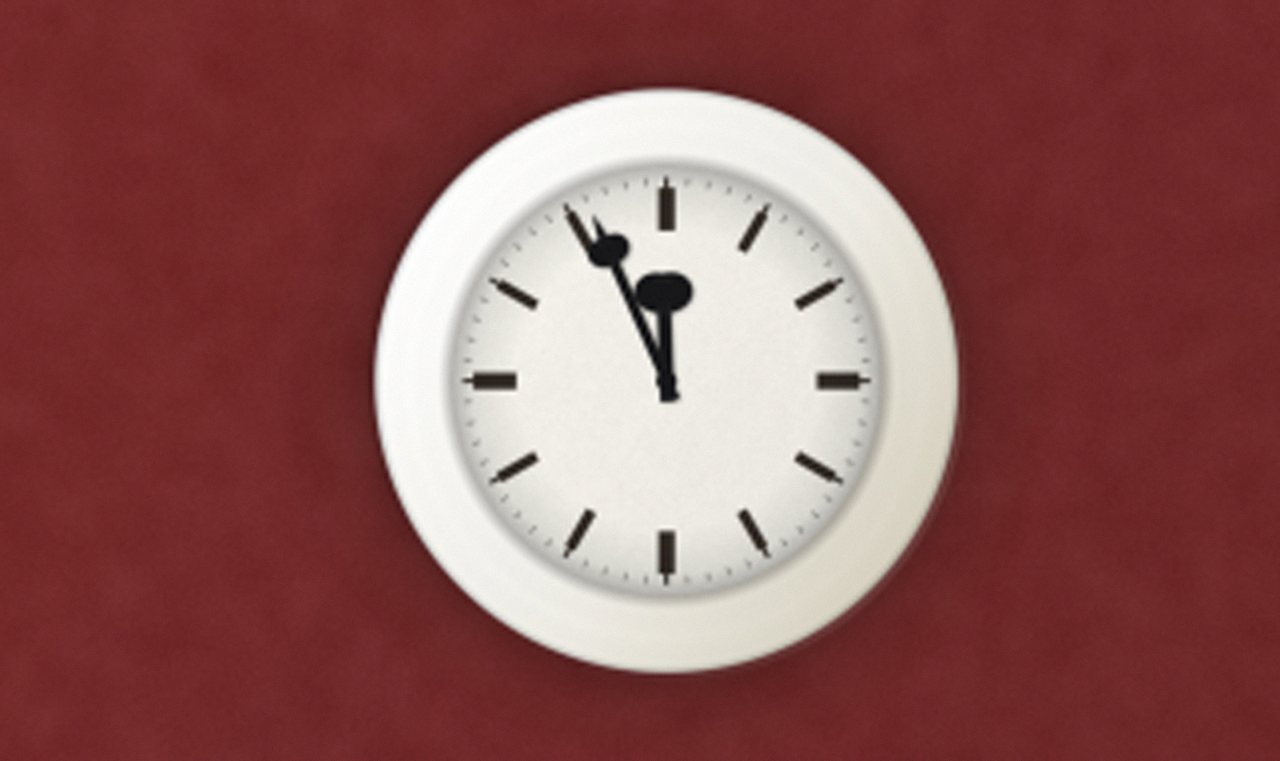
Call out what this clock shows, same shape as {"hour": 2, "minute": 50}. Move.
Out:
{"hour": 11, "minute": 56}
